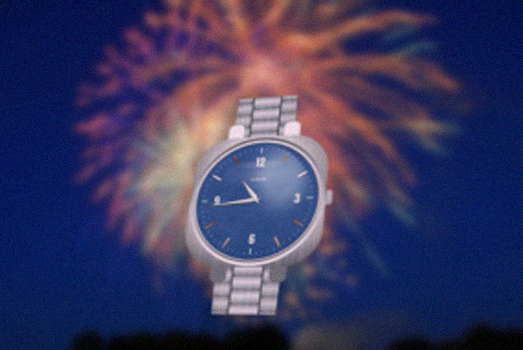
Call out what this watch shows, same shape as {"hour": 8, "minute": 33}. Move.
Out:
{"hour": 10, "minute": 44}
